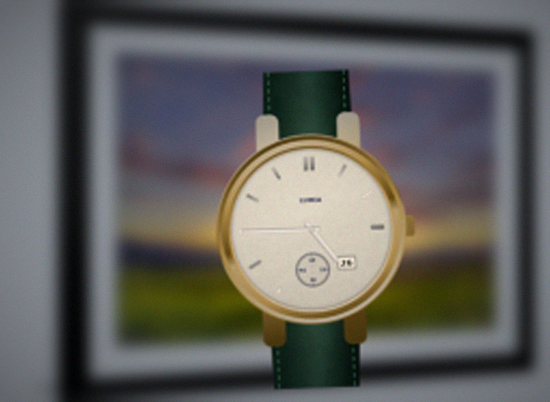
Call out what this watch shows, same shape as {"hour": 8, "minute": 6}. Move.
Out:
{"hour": 4, "minute": 45}
